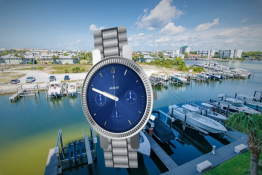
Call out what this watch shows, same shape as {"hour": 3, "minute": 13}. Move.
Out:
{"hour": 9, "minute": 49}
